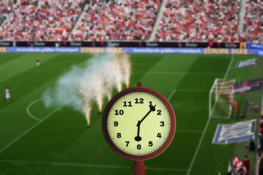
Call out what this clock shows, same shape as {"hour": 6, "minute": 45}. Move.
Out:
{"hour": 6, "minute": 7}
